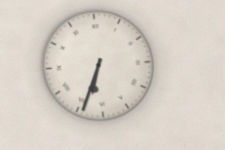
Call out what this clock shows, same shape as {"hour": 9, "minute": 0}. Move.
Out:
{"hour": 6, "minute": 34}
